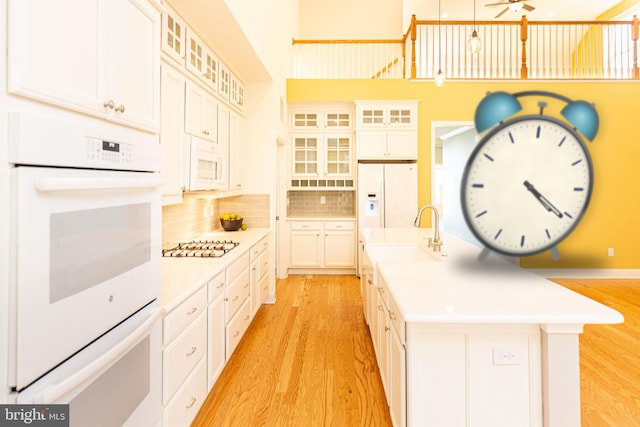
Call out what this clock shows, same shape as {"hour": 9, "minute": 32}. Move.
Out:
{"hour": 4, "minute": 21}
